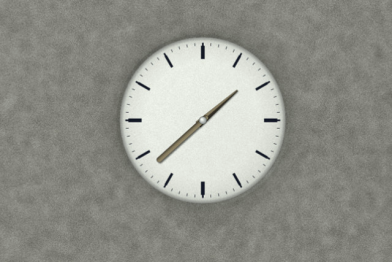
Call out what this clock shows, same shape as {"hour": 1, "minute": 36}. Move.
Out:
{"hour": 1, "minute": 38}
